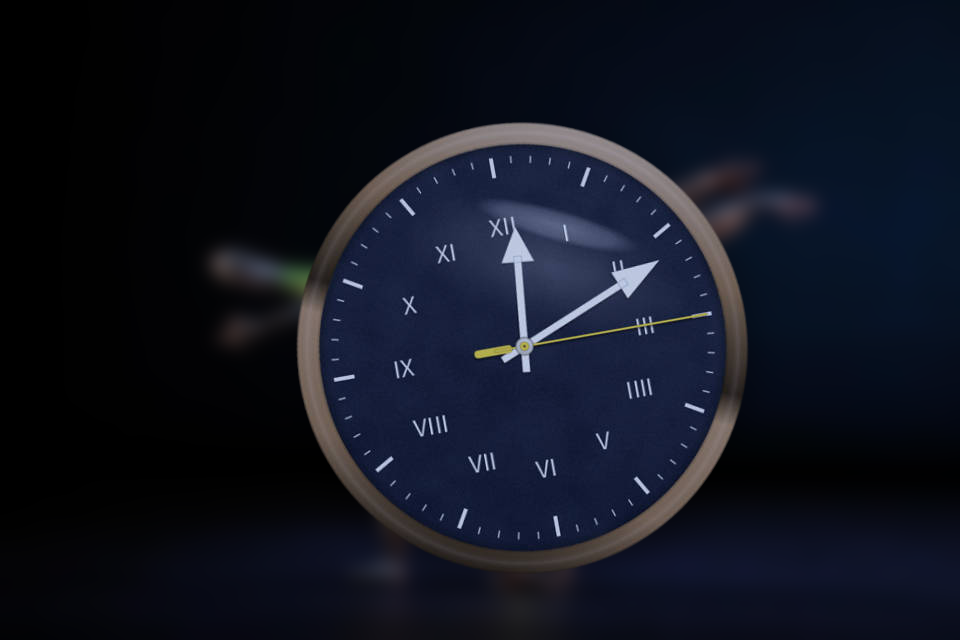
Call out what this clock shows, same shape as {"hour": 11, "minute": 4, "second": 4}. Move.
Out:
{"hour": 12, "minute": 11, "second": 15}
